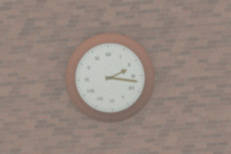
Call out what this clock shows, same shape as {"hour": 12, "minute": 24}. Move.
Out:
{"hour": 2, "minute": 17}
